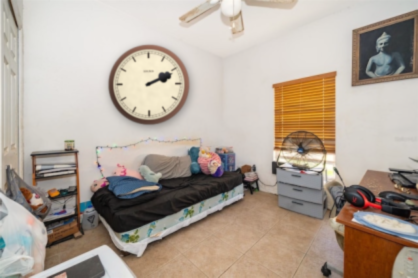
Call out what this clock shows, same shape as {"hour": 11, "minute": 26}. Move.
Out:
{"hour": 2, "minute": 11}
